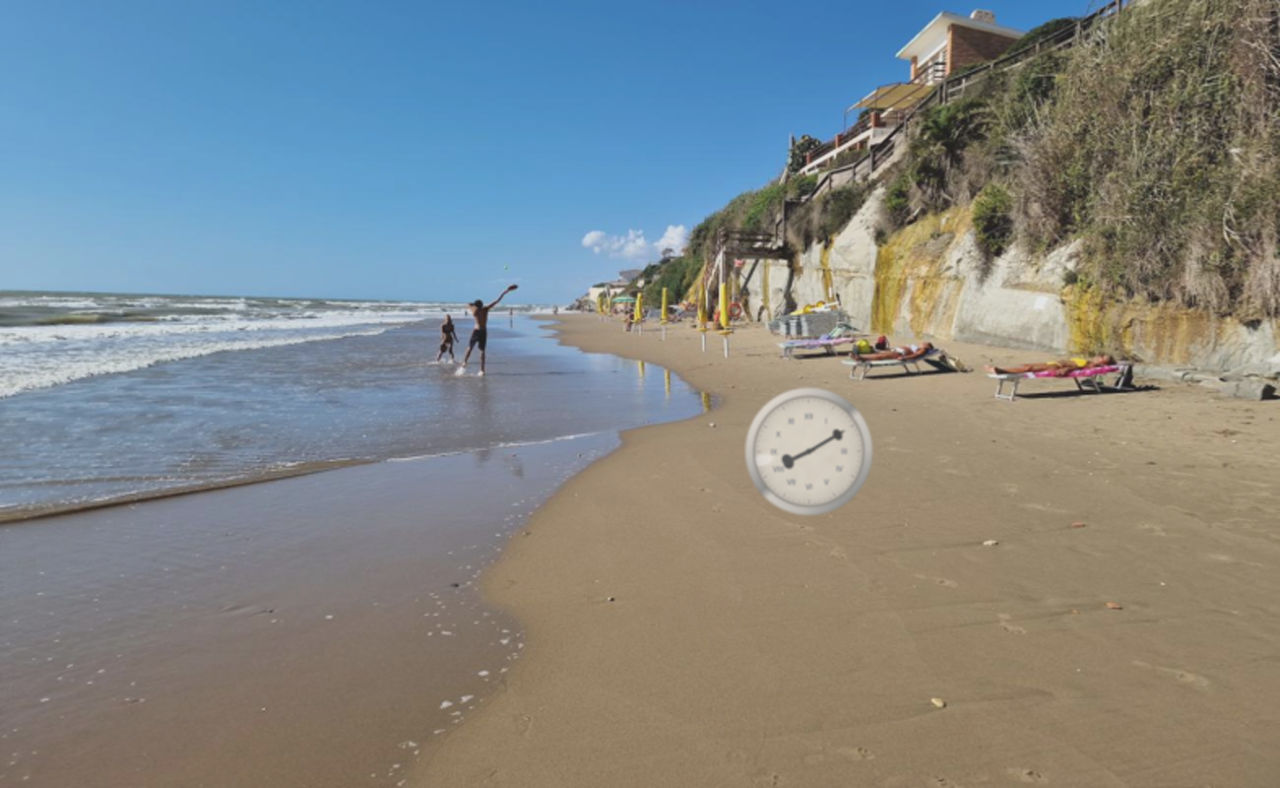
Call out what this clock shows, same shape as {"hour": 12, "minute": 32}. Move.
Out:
{"hour": 8, "minute": 10}
